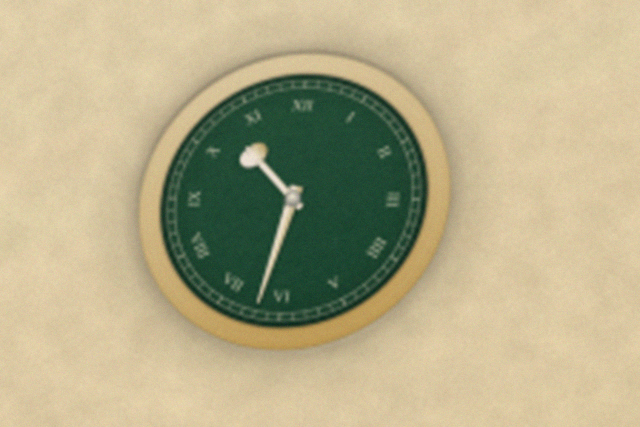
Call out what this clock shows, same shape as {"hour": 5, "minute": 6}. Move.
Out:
{"hour": 10, "minute": 32}
